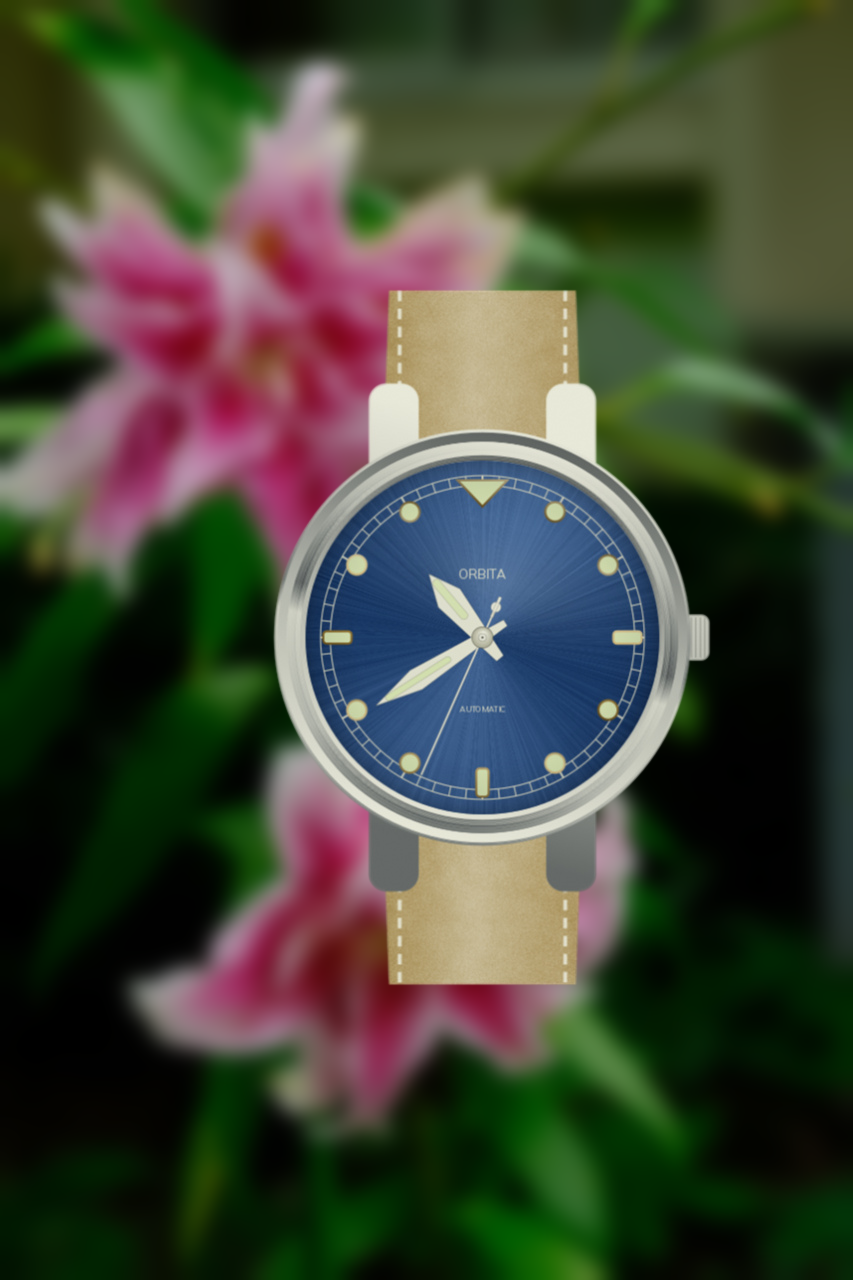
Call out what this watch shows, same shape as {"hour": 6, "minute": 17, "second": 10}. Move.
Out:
{"hour": 10, "minute": 39, "second": 34}
